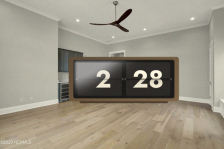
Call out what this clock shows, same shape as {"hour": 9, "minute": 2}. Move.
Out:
{"hour": 2, "minute": 28}
